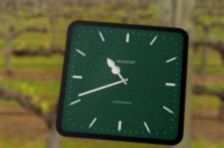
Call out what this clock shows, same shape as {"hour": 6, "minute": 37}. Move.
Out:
{"hour": 10, "minute": 41}
